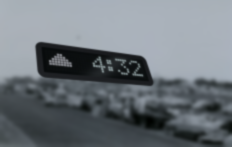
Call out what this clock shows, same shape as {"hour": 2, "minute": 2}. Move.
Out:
{"hour": 4, "minute": 32}
